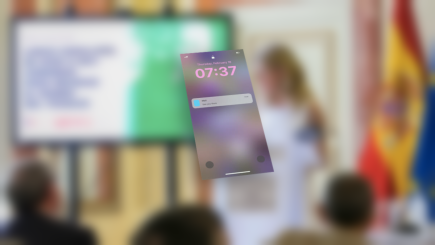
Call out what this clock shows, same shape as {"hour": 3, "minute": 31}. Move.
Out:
{"hour": 7, "minute": 37}
